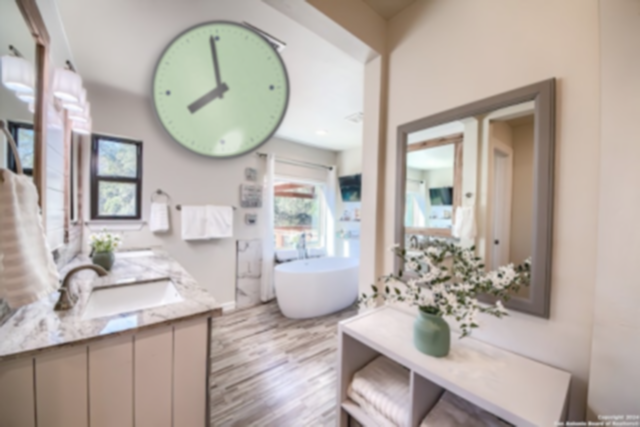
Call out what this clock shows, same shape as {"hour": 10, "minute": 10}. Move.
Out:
{"hour": 7, "minute": 59}
